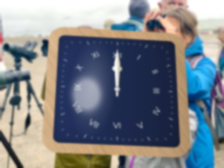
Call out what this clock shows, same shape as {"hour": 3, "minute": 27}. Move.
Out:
{"hour": 12, "minute": 0}
